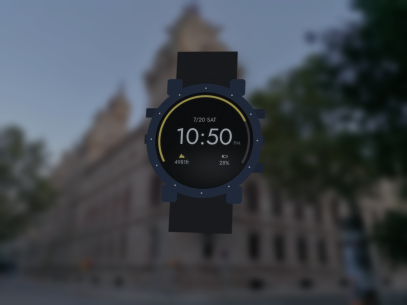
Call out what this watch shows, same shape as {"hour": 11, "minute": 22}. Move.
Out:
{"hour": 10, "minute": 50}
